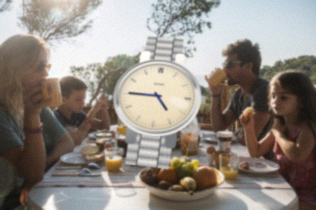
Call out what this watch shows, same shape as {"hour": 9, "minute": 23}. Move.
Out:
{"hour": 4, "minute": 45}
